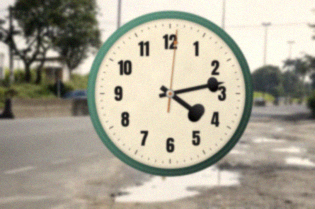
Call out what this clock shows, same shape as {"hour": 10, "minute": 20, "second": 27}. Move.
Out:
{"hour": 4, "minute": 13, "second": 1}
